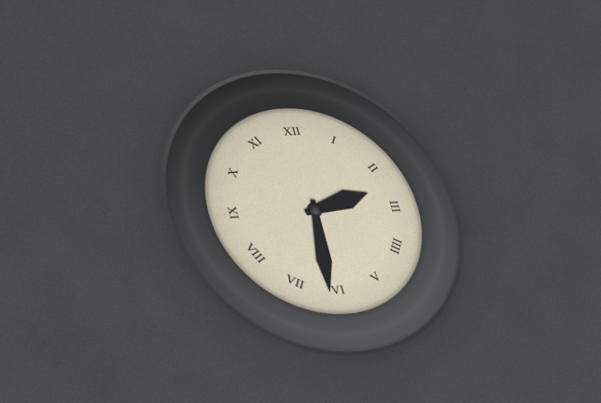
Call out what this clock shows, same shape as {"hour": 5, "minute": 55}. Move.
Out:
{"hour": 2, "minute": 31}
